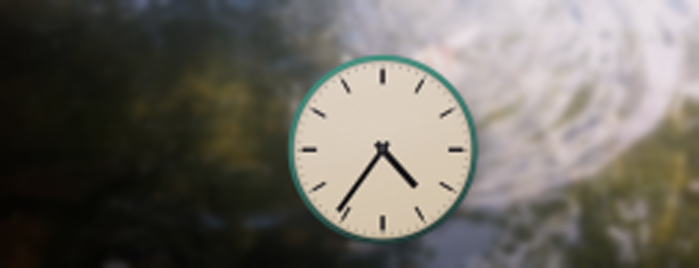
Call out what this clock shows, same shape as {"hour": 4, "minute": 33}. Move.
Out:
{"hour": 4, "minute": 36}
